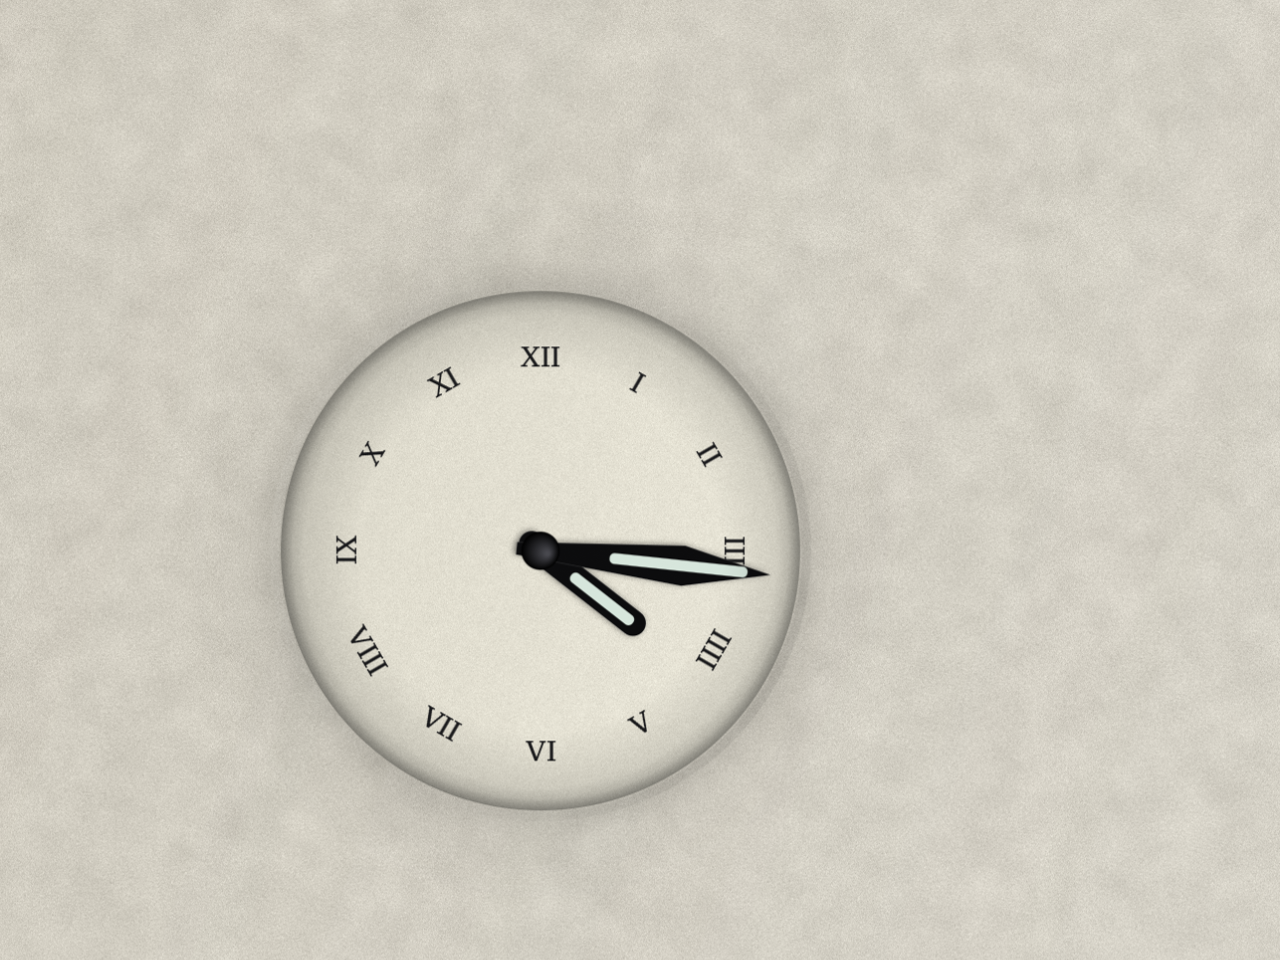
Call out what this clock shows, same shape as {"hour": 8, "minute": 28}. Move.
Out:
{"hour": 4, "minute": 16}
